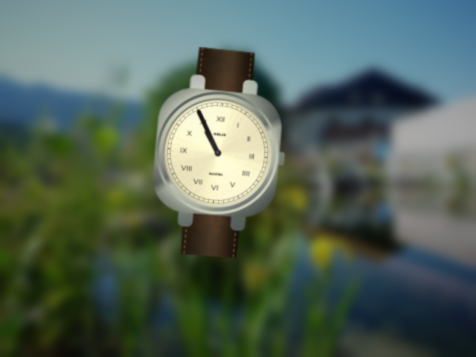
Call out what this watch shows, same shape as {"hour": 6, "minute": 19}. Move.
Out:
{"hour": 10, "minute": 55}
